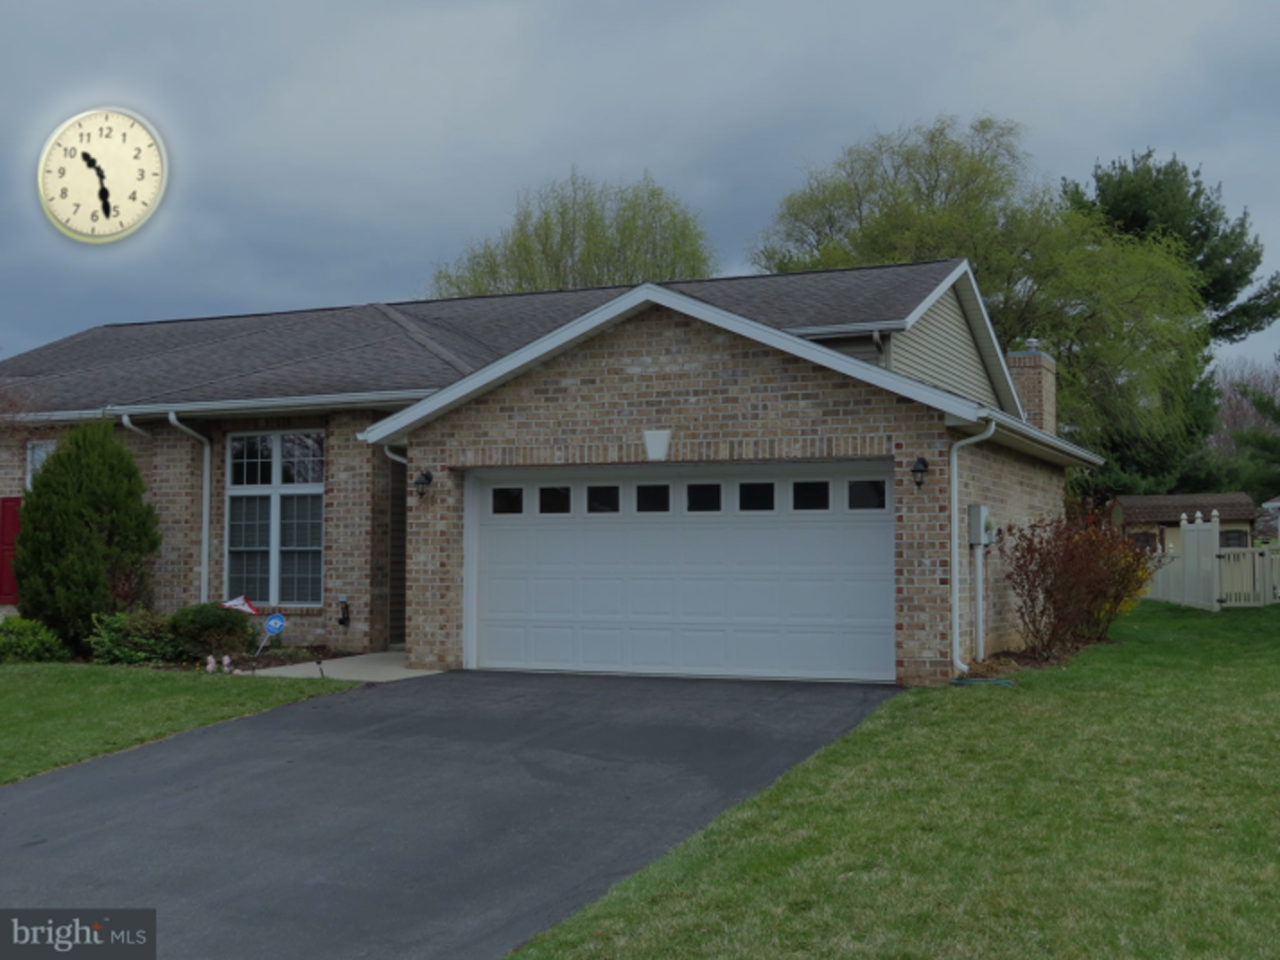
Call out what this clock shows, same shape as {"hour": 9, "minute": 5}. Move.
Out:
{"hour": 10, "minute": 27}
